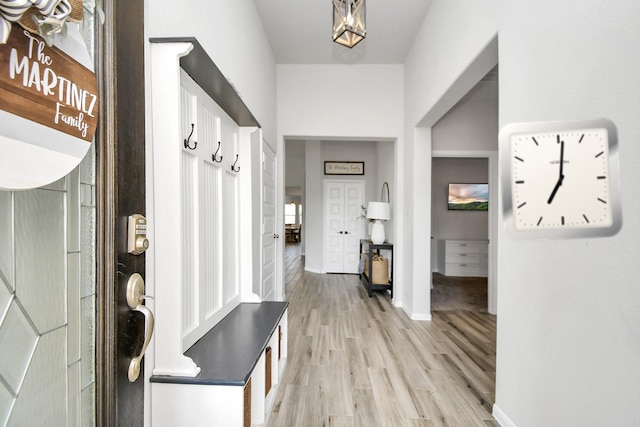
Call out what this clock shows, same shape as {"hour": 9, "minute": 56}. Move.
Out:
{"hour": 7, "minute": 1}
